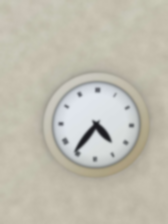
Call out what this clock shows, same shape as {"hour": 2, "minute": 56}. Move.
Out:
{"hour": 4, "minute": 36}
